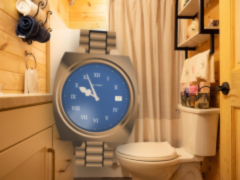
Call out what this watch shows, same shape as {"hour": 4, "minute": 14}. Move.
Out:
{"hour": 9, "minute": 56}
